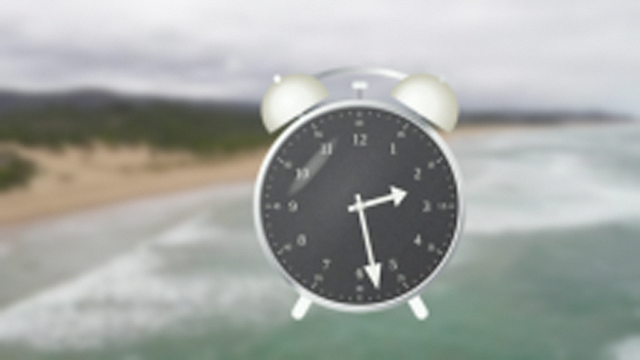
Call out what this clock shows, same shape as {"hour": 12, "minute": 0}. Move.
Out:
{"hour": 2, "minute": 28}
